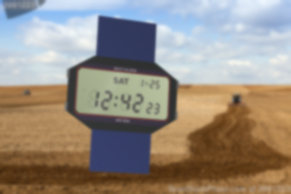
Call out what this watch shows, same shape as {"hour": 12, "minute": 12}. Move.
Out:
{"hour": 12, "minute": 42}
